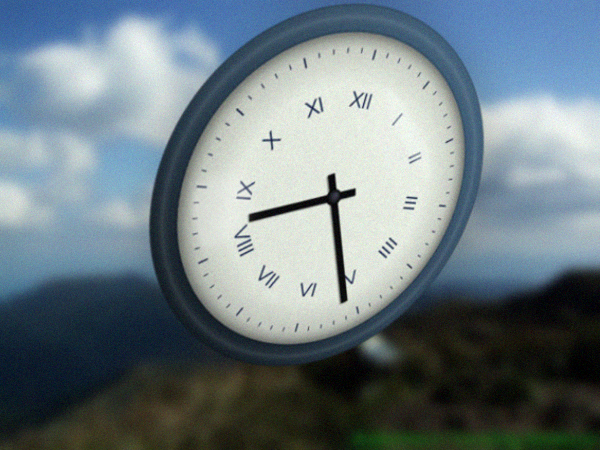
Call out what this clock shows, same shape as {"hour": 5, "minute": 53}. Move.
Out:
{"hour": 8, "minute": 26}
